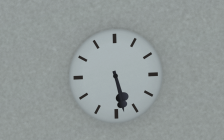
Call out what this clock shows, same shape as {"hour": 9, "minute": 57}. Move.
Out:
{"hour": 5, "minute": 28}
